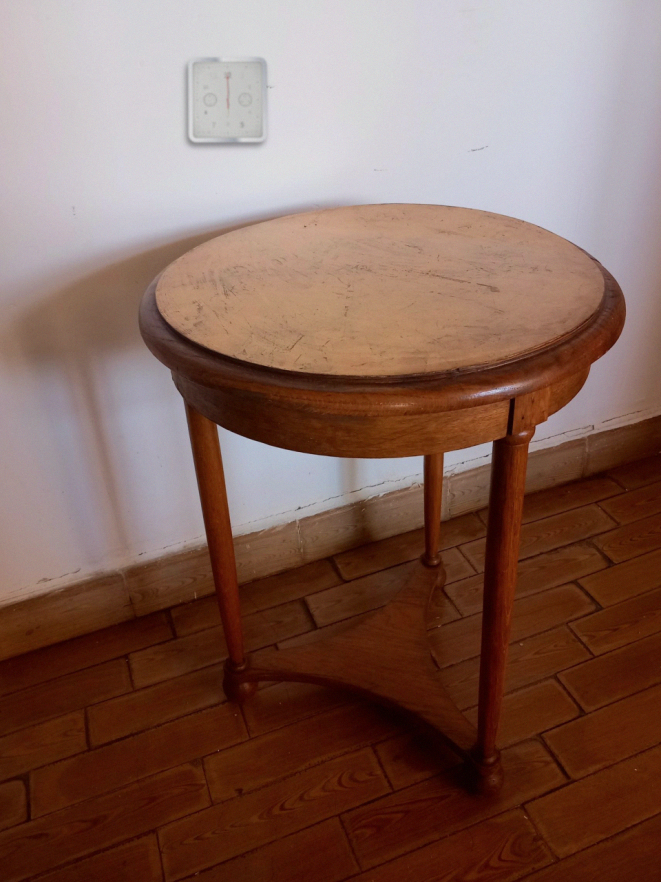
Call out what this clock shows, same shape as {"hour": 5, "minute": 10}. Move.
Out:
{"hour": 6, "minute": 0}
